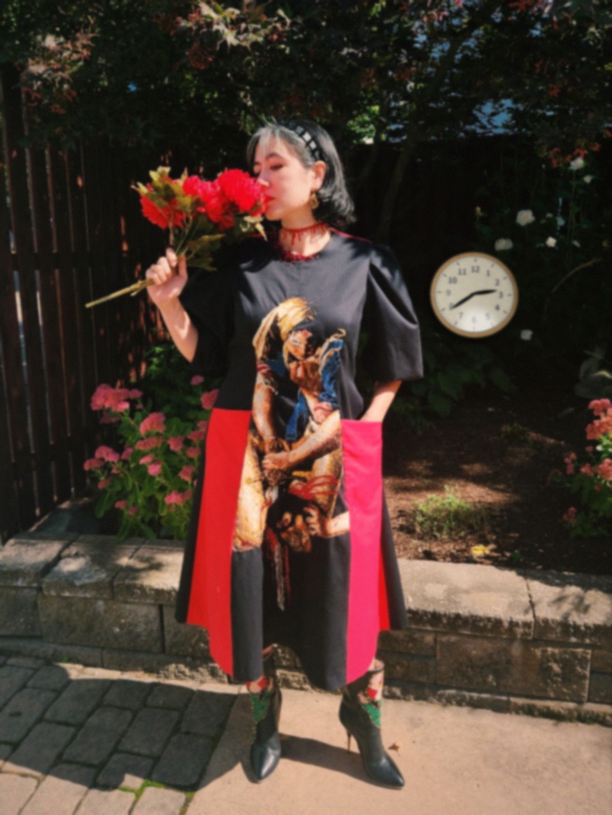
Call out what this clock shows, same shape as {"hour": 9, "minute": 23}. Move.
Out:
{"hour": 2, "minute": 39}
